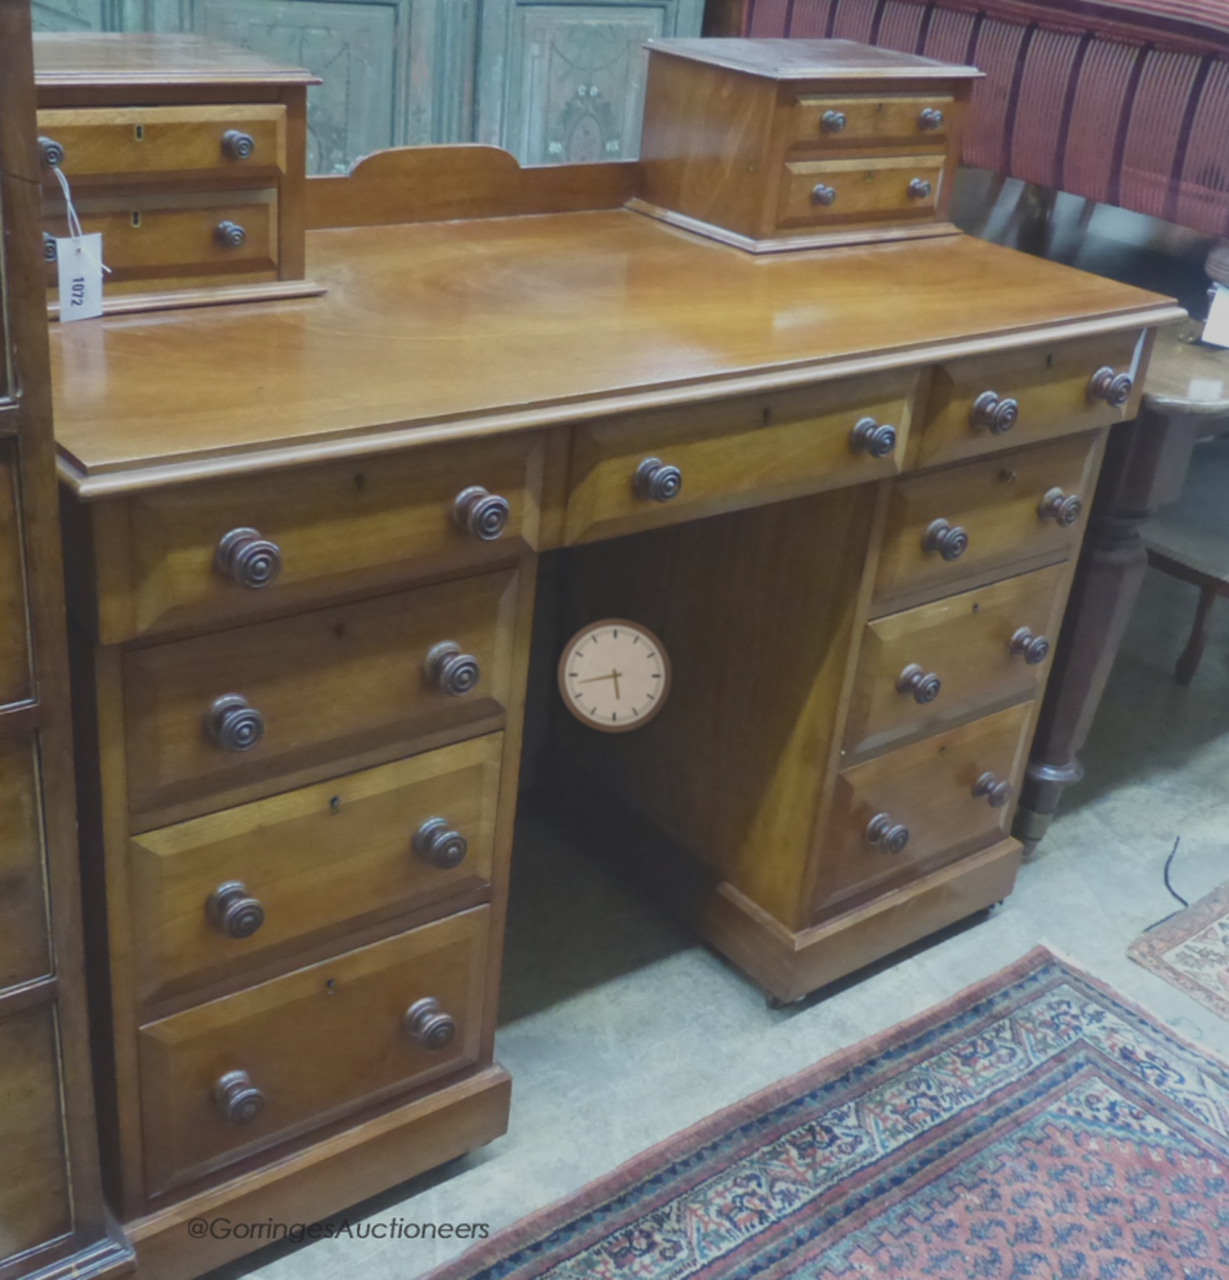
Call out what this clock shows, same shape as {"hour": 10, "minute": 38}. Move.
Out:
{"hour": 5, "minute": 43}
